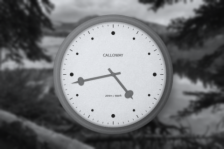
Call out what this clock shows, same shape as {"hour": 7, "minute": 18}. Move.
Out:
{"hour": 4, "minute": 43}
